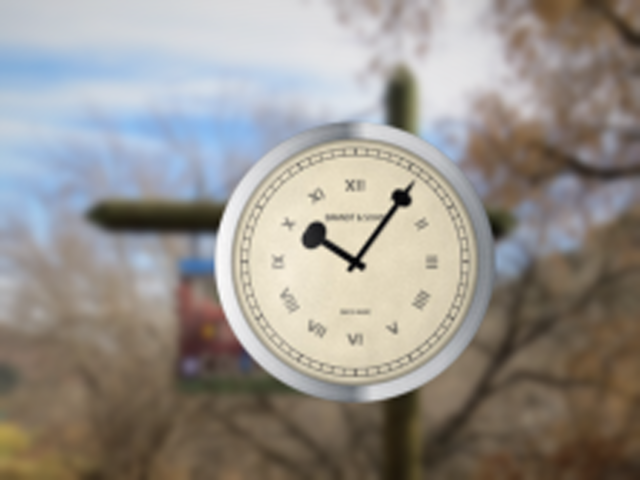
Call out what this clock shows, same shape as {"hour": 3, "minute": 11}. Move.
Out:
{"hour": 10, "minute": 6}
